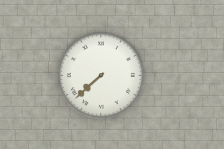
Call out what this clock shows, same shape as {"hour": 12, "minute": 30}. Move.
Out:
{"hour": 7, "minute": 38}
